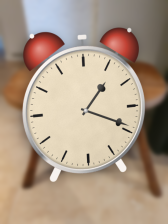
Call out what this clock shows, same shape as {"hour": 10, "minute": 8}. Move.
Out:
{"hour": 1, "minute": 19}
